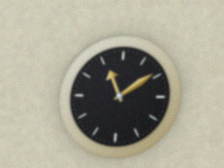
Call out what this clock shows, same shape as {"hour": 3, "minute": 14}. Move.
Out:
{"hour": 11, "minute": 9}
